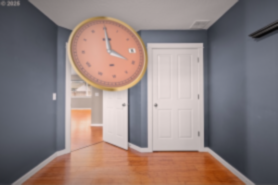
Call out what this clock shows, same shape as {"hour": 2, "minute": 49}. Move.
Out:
{"hour": 4, "minute": 0}
